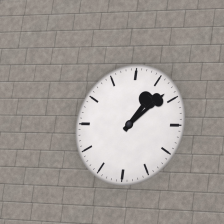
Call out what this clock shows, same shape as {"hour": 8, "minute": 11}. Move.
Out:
{"hour": 1, "minute": 8}
